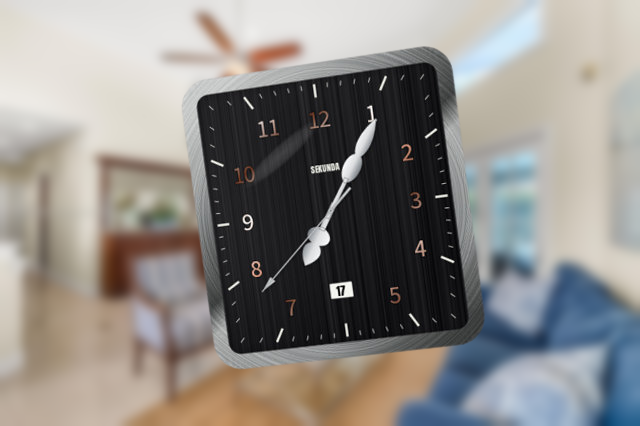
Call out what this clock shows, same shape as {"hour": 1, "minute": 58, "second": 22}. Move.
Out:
{"hour": 7, "minute": 5, "second": 38}
